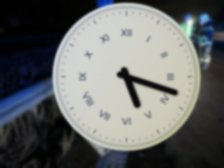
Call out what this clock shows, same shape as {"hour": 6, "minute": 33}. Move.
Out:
{"hour": 5, "minute": 18}
